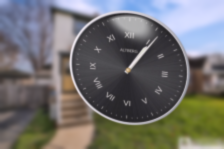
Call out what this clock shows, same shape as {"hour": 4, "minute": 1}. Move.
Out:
{"hour": 1, "minute": 6}
